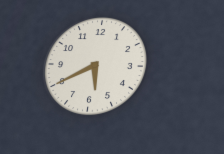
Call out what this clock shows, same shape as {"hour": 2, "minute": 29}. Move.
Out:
{"hour": 5, "minute": 40}
